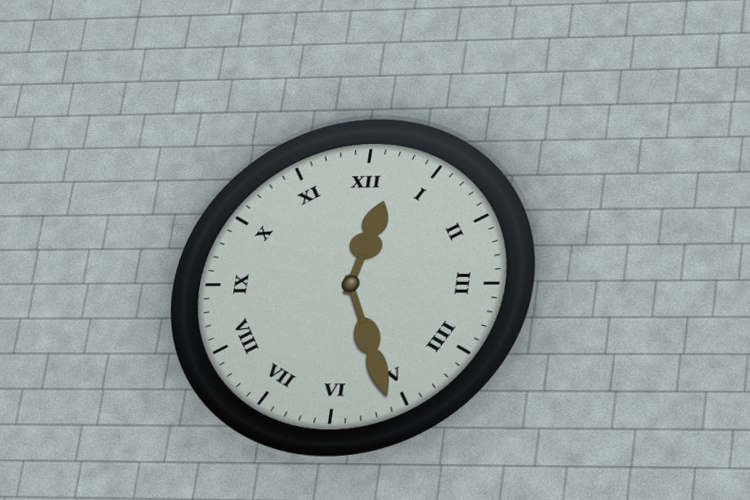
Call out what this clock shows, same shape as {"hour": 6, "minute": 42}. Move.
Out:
{"hour": 12, "minute": 26}
